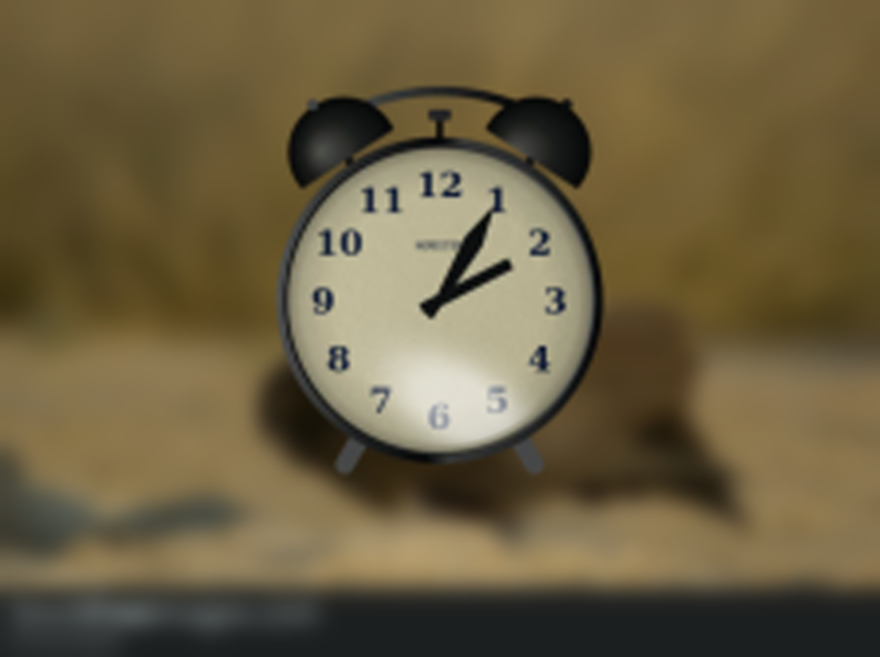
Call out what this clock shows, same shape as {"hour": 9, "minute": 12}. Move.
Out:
{"hour": 2, "minute": 5}
